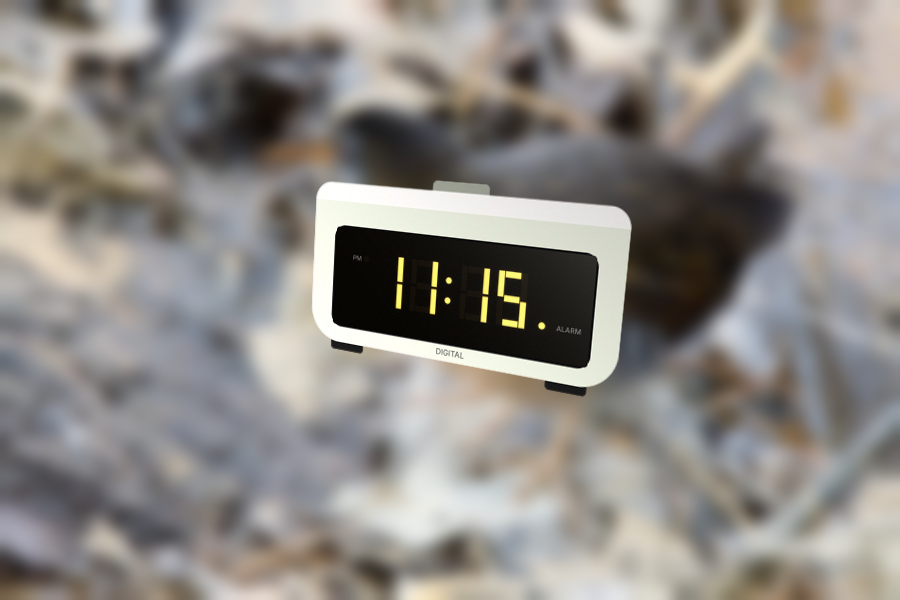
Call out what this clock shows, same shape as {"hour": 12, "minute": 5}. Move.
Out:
{"hour": 11, "minute": 15}
